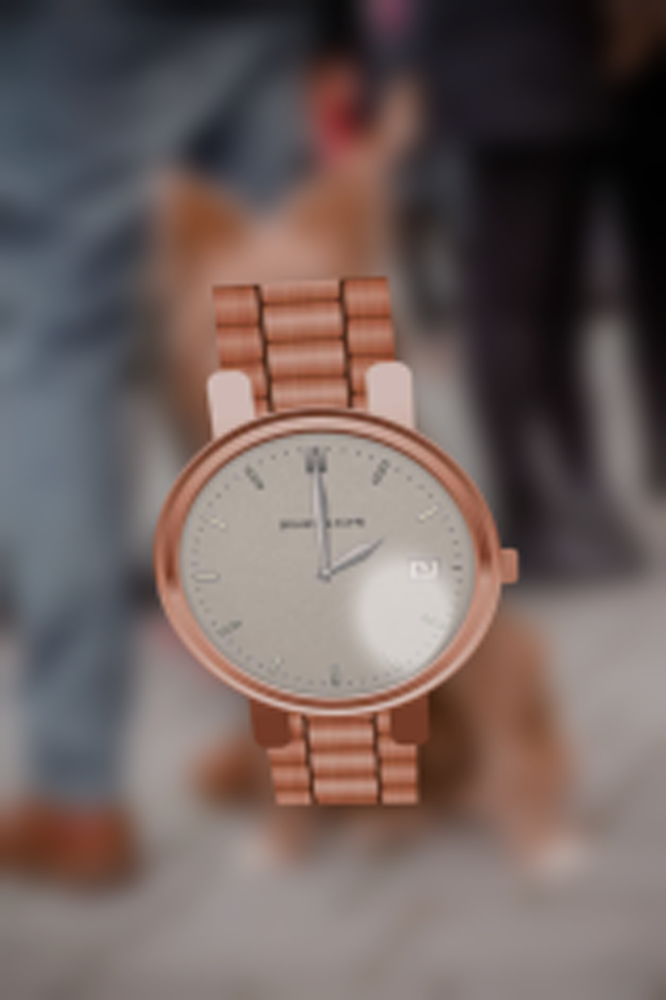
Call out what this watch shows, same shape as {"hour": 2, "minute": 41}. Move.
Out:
{"hour": 2, "minute": 0}
